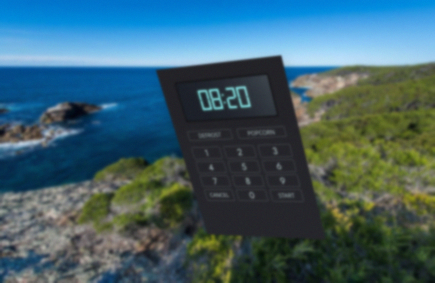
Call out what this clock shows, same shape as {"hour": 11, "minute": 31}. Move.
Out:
{"hour": 8, "minute": 20}
